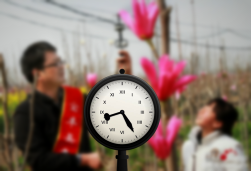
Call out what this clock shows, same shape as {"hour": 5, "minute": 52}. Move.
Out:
{"hour": 8, "minute": 25}
